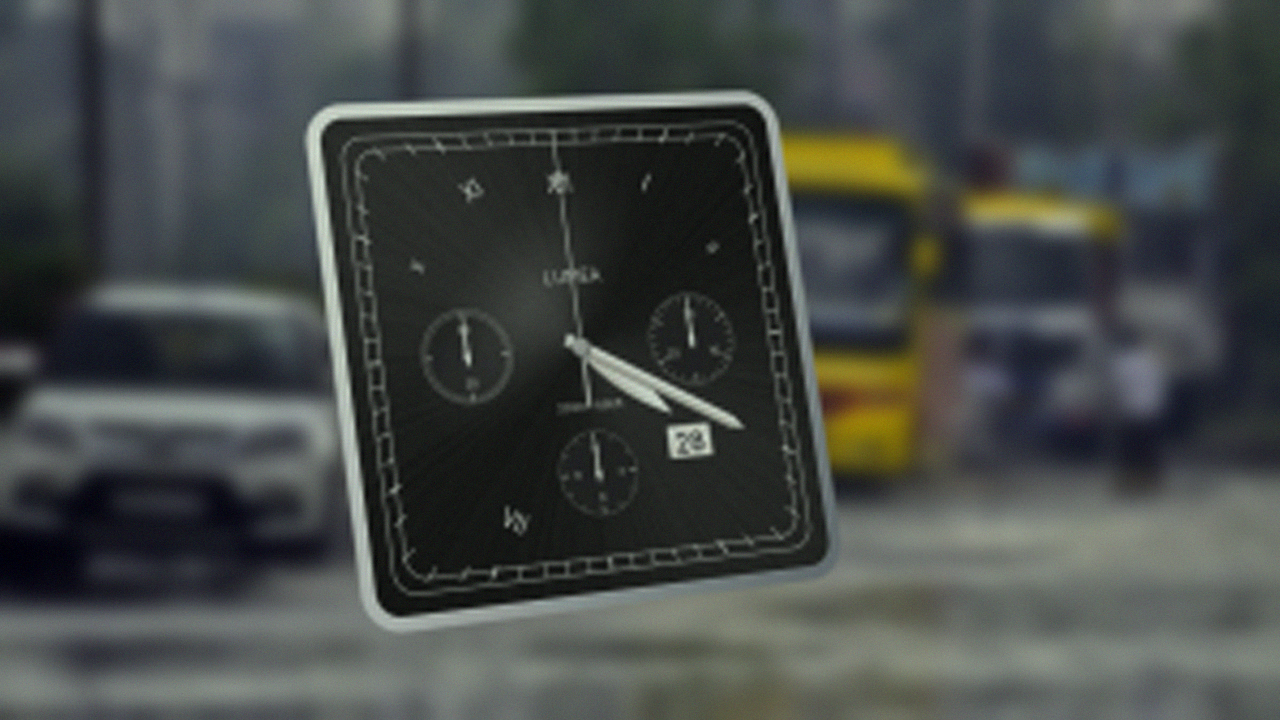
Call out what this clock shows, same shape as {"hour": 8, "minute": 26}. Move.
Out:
{"hour": 4, "minute": 20}
